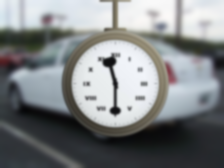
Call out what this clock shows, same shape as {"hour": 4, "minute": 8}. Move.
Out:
{"hour": 11, "minute": 30}
